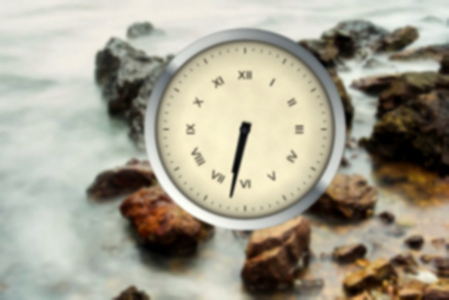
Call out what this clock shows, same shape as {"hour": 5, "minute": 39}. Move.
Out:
{"hour": 6, "minute": 32}
